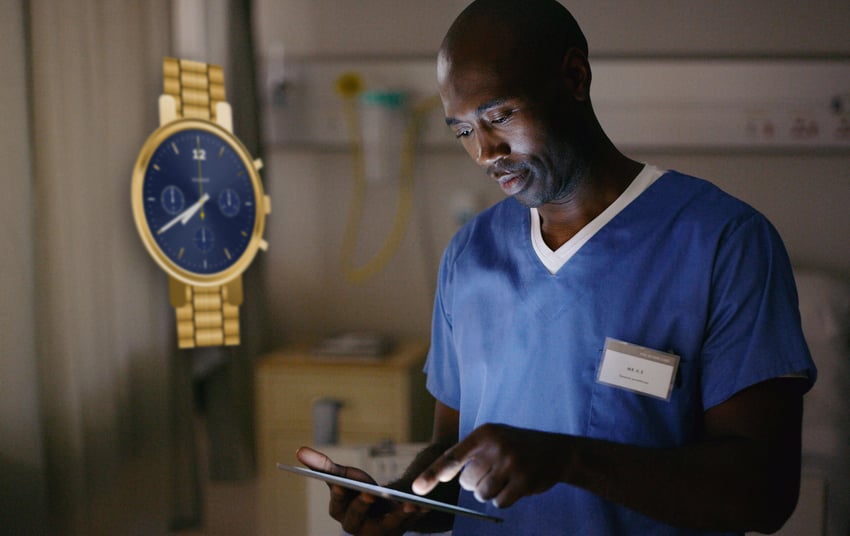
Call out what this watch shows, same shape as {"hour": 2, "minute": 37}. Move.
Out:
{"hour": 7, "minute": 40}
